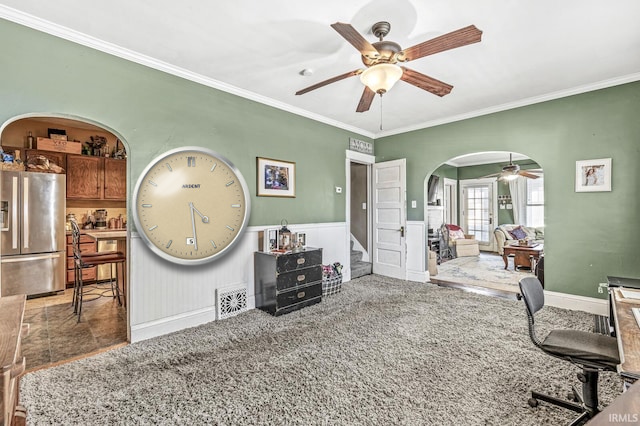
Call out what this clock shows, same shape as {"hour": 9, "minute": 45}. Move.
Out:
{"hour": 4, "minute": 29}
